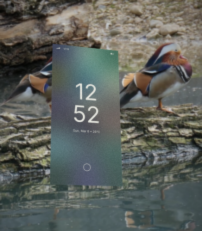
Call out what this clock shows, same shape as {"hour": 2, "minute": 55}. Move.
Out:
{"hour": 12, "minute": 52}
